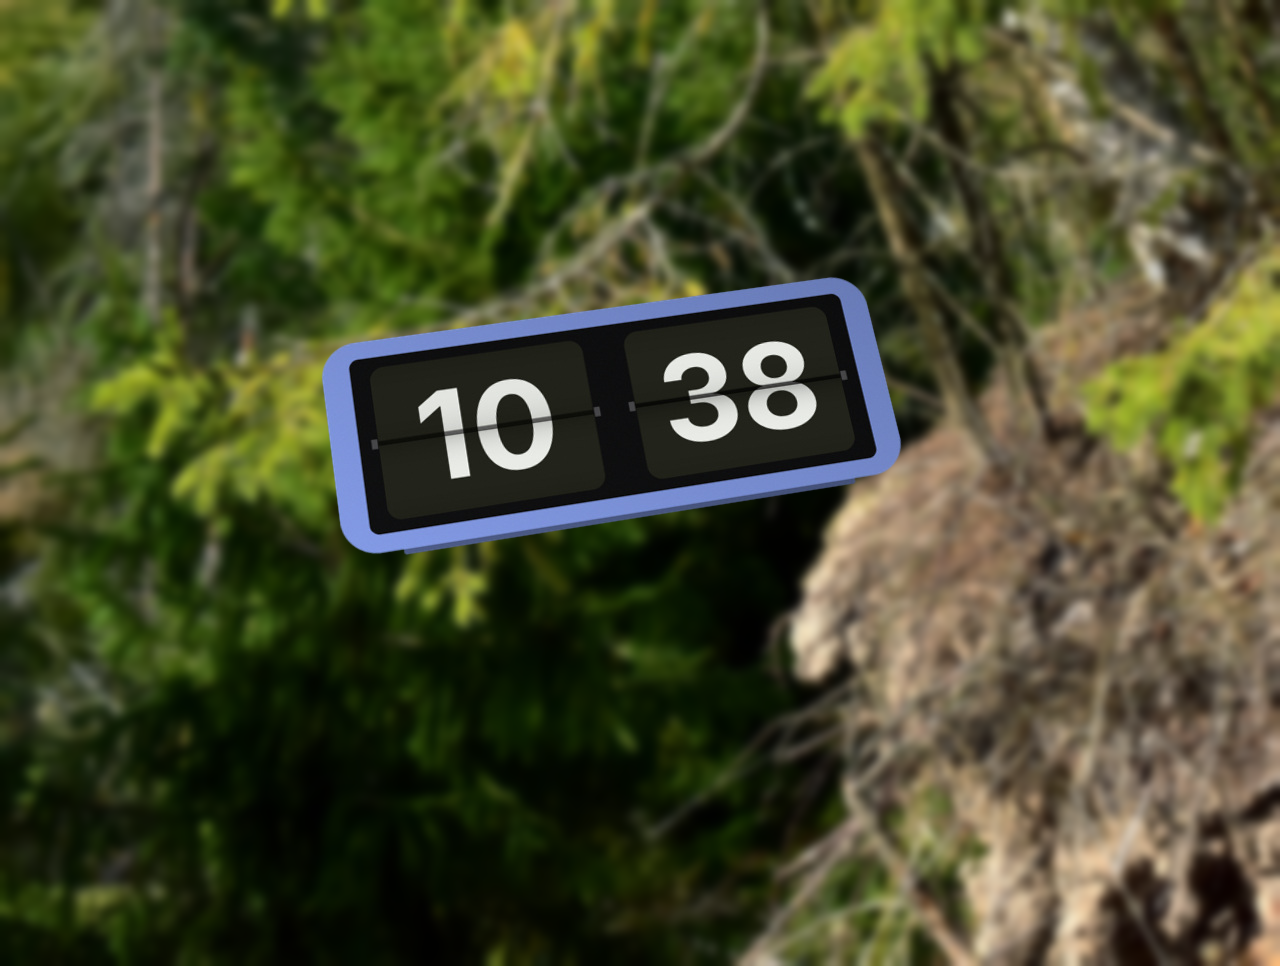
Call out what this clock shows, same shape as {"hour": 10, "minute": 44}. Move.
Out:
{"hour": 10, "minute": 38}
